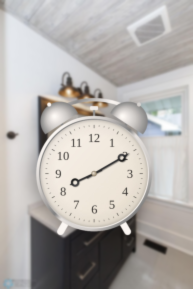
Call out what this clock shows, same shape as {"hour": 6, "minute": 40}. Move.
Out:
{"hour": 8, "minute": 10}
